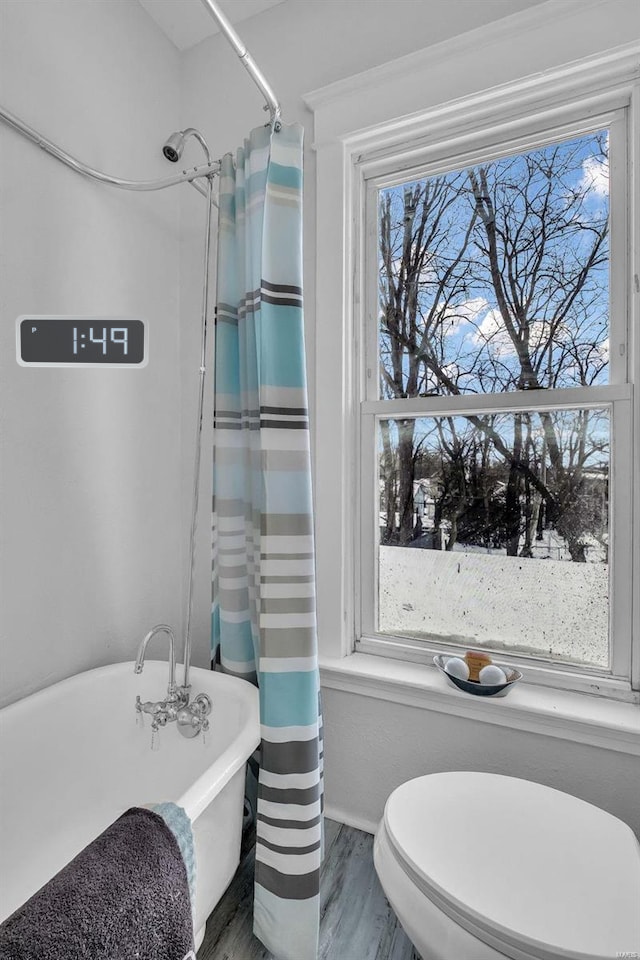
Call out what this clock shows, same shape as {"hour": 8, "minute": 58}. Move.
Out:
{"hour": 1, "minute": 49}
